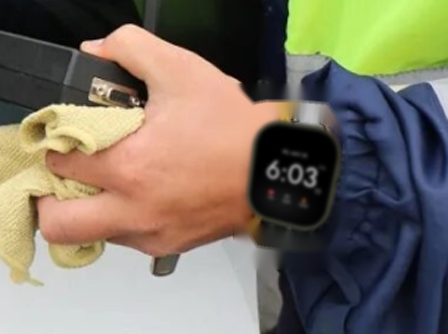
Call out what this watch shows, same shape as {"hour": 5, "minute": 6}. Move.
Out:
{"hour": 6, "minute": 3}
